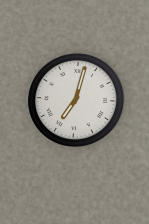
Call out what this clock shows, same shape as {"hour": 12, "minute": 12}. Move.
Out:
{"hour": 7, "minute": 2}
